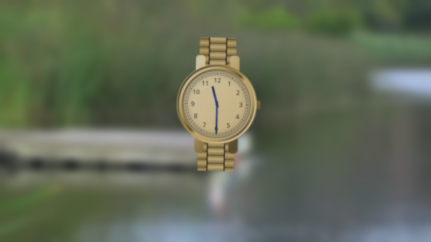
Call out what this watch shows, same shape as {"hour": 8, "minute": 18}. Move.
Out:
{"hour": 11, "minute": 30}
